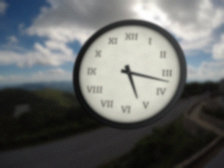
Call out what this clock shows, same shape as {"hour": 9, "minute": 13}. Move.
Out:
{"hour": 5, "minute": 17}
